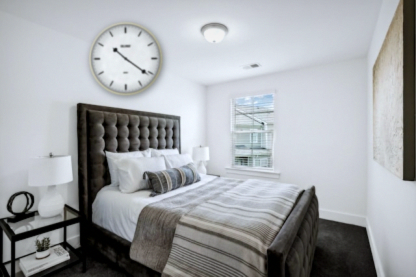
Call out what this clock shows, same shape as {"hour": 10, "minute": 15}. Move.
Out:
{"hour": 10, "minute": 21}
